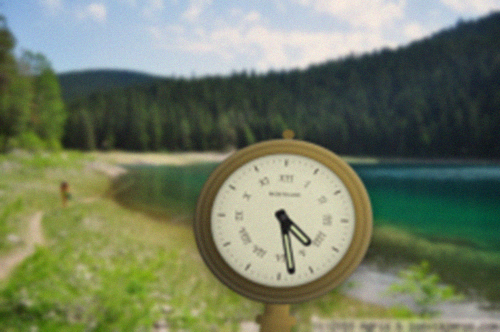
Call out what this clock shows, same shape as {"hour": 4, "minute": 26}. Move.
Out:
{"hour": 4, "minute": 28}
